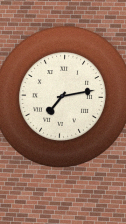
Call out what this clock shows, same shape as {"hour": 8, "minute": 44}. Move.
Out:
{"hour": 7, "minute": 13}
